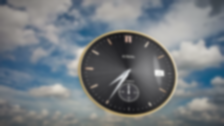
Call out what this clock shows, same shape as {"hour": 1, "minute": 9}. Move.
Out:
{"hour": 7, "minute": 35}
